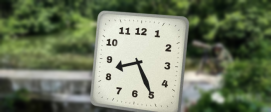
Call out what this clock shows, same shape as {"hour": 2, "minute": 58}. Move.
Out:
{"hour": 8, "minute": 25}
